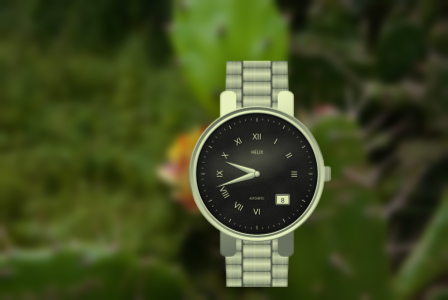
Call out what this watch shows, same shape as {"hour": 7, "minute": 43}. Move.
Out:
{"hour": 9, "minute": 42}
